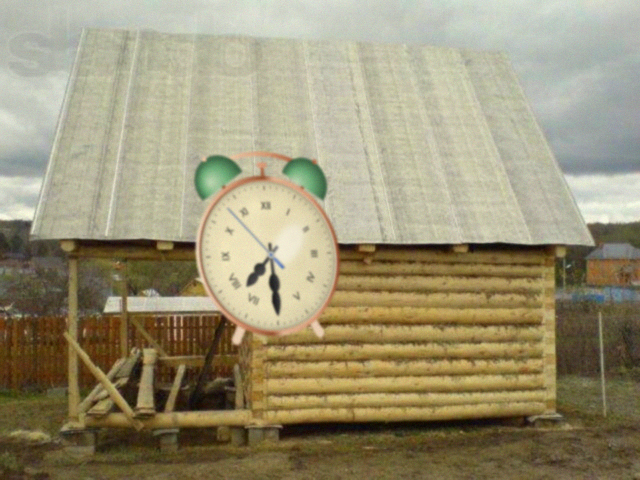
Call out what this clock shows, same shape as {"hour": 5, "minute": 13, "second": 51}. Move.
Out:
{"hour": 7, "minute": 29, "second": 53}
